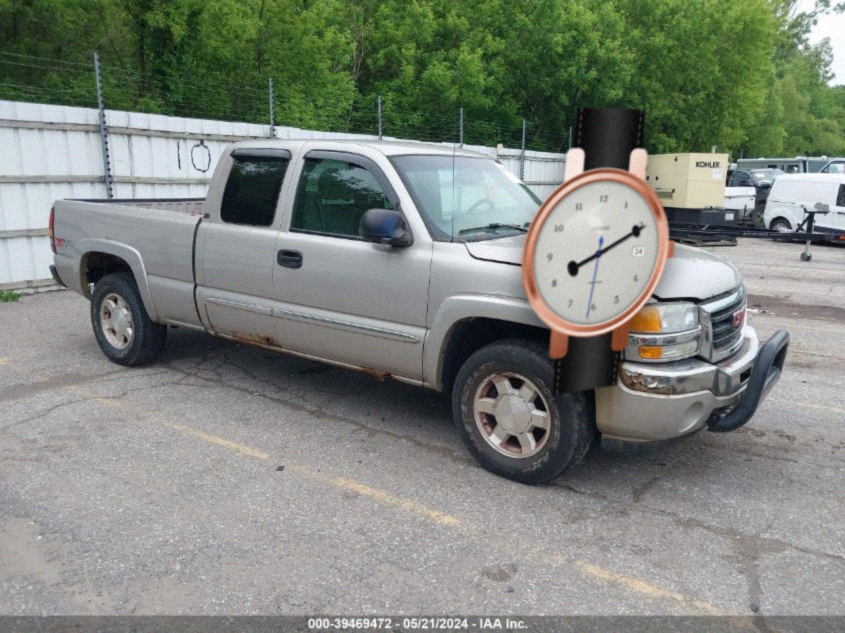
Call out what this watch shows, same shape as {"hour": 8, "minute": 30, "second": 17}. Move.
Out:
{"hour": 8, "minute": 10, "second": 31}
